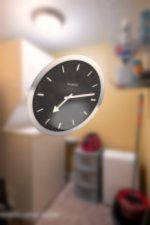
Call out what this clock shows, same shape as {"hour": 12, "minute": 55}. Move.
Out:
{"hour": 7, "minute": 13}
